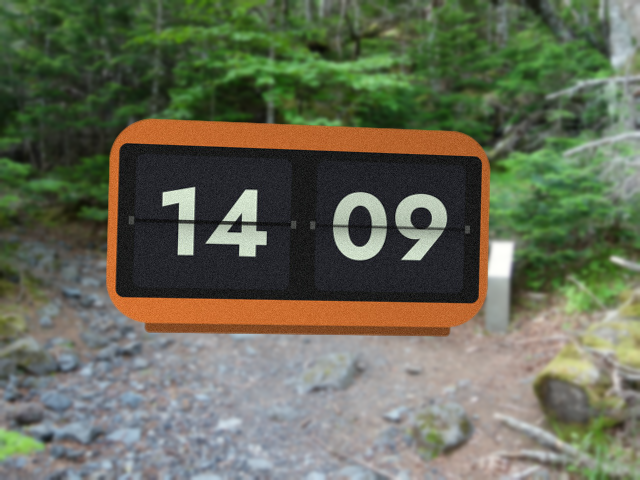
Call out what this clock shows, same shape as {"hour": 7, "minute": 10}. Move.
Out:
{"hour": 14, "minute": 9}
